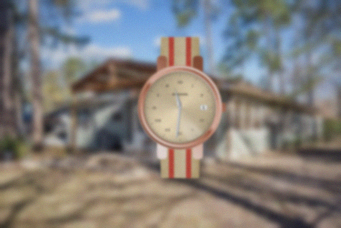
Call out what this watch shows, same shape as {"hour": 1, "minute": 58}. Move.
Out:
{"hour": 11, "minute": 31}
